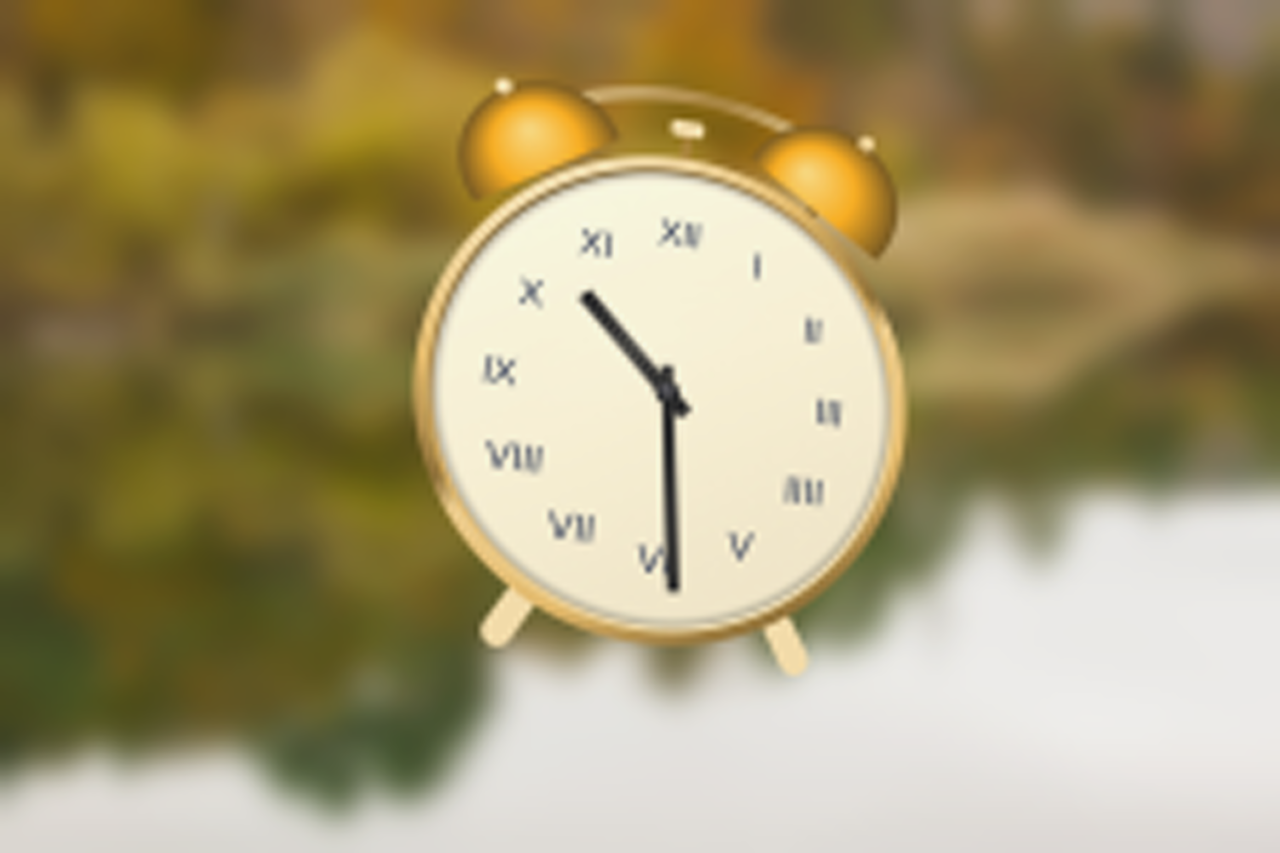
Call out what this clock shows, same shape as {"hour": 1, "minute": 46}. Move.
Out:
{"hour": 10, "minute": 29}
